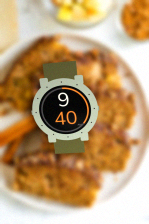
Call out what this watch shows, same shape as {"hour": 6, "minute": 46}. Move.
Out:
{"hour": 9, "minute": 40}
